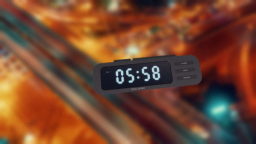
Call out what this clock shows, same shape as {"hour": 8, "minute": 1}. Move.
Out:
{"hour": 5, "minute": 58}
